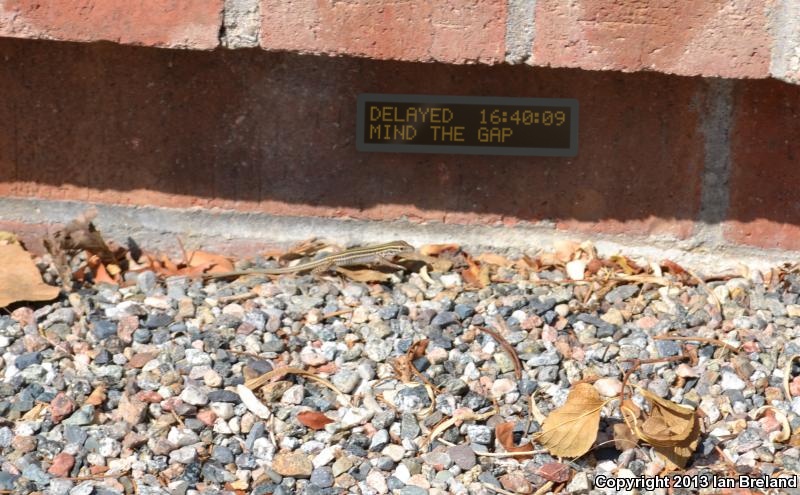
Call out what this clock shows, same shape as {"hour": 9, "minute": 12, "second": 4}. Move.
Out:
{"hour": 16, "minute": 40, "second": 9}
